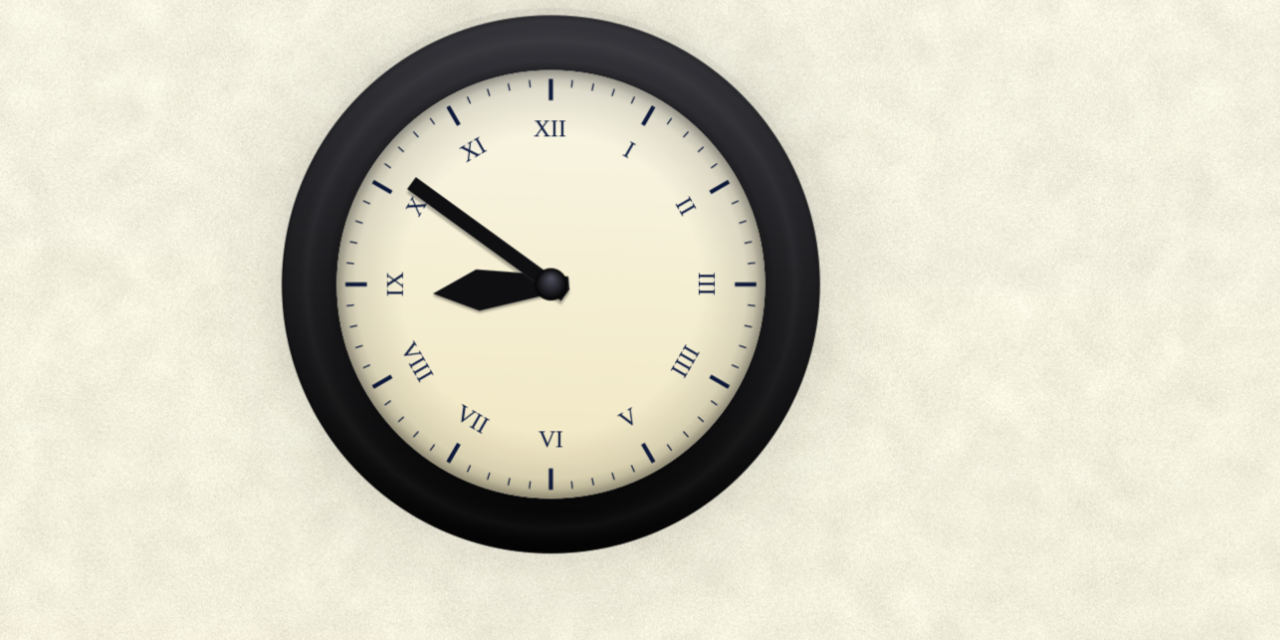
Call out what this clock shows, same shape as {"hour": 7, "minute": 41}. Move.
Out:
{"hour": 8, "minute": 51}
